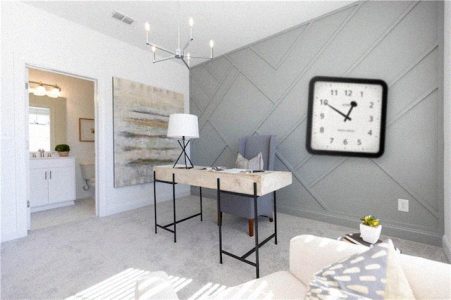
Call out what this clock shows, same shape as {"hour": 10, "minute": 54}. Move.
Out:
{"hour": 12, "minute": 50}
